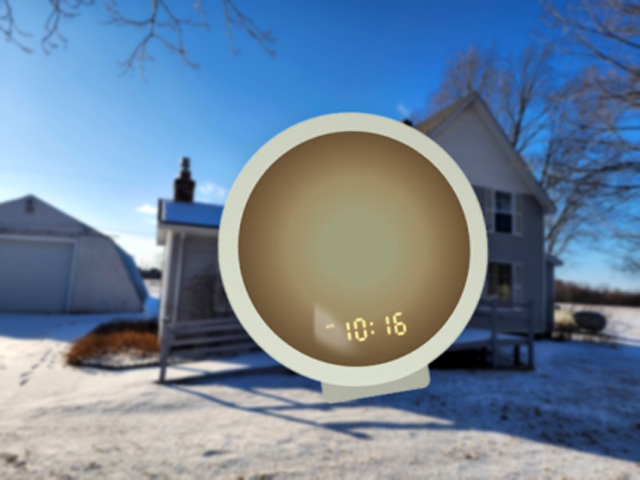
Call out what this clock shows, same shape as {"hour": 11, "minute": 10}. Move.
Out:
{"hour": 10, "minute": 16}
